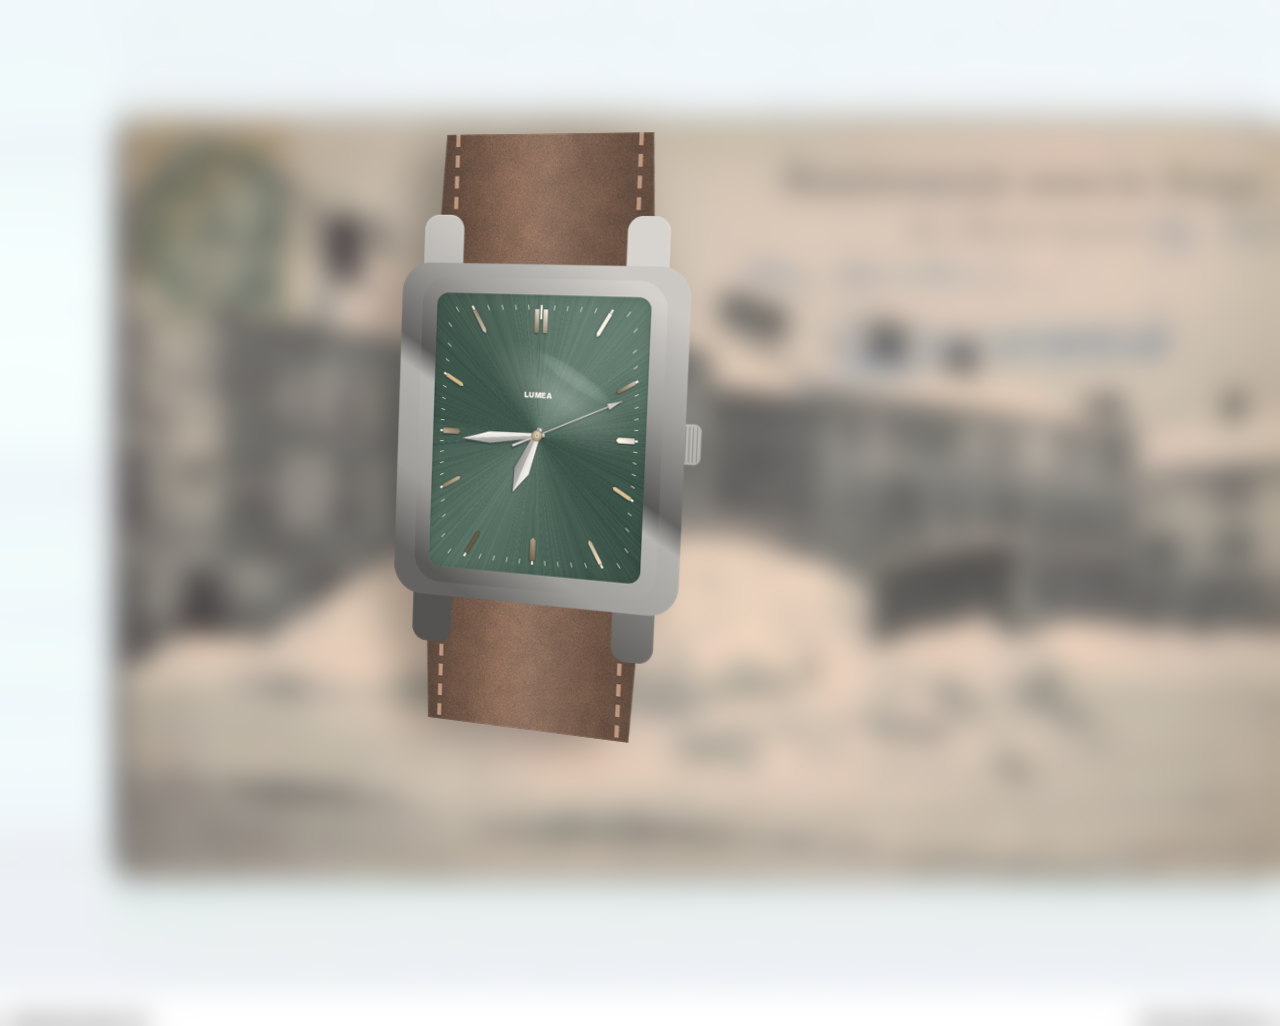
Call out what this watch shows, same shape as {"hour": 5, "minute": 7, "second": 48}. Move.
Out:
{"hour": 6, "minute": 44, "second": 11}
